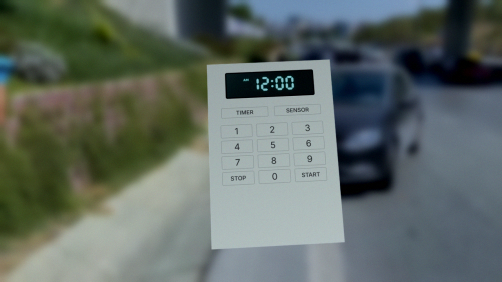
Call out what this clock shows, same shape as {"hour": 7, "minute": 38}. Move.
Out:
{"hour": 12, "minute": 0}
